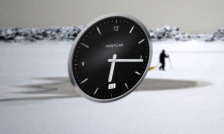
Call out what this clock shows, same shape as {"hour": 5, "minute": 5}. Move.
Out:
{"hour": 6, "minute": 16}
